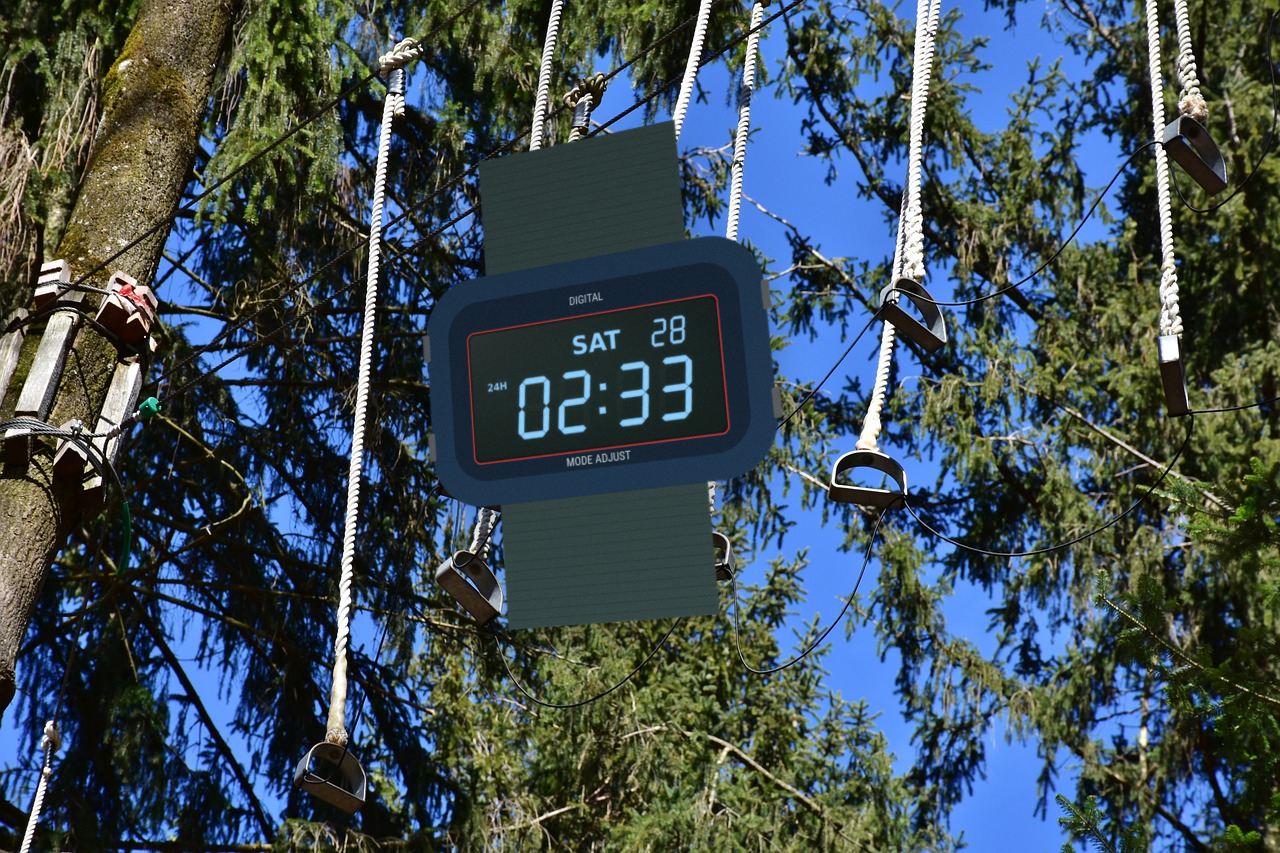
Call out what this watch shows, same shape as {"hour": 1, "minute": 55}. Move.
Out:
{"hour": 2, "minute": 33}
